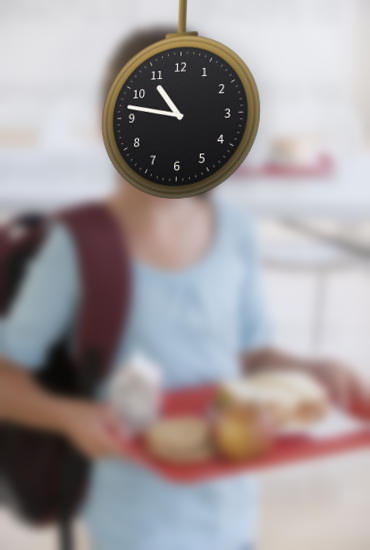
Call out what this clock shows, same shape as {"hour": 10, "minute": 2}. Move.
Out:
{"hour": 10, "minute": 47}
